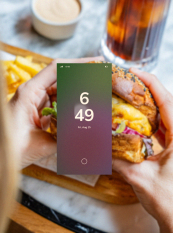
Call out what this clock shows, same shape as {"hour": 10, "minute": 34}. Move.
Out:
{"hour": 6, "minute": 49}
